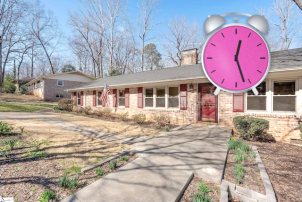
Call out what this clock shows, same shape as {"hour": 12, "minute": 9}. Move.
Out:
{"hour": 12, "minute": 27}
